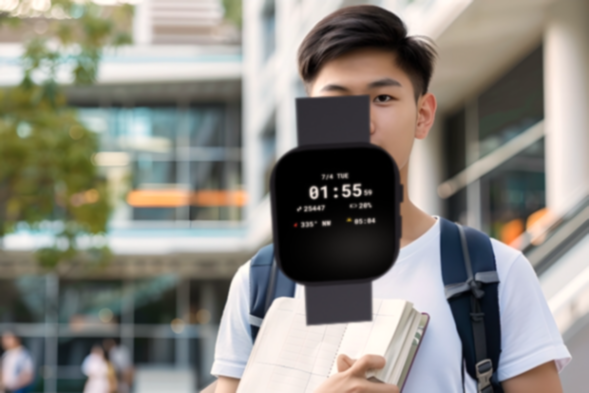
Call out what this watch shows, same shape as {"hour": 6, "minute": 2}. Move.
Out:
{"hour": 1, "minute": 55}
